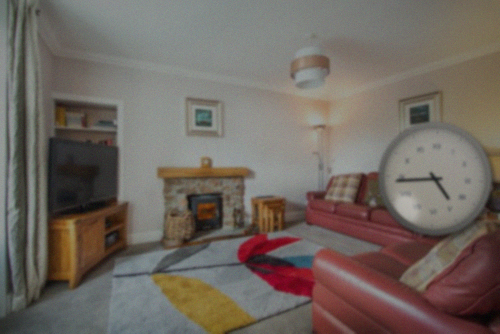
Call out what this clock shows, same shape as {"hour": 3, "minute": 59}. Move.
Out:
{"hour": 4, "minute": 44}
